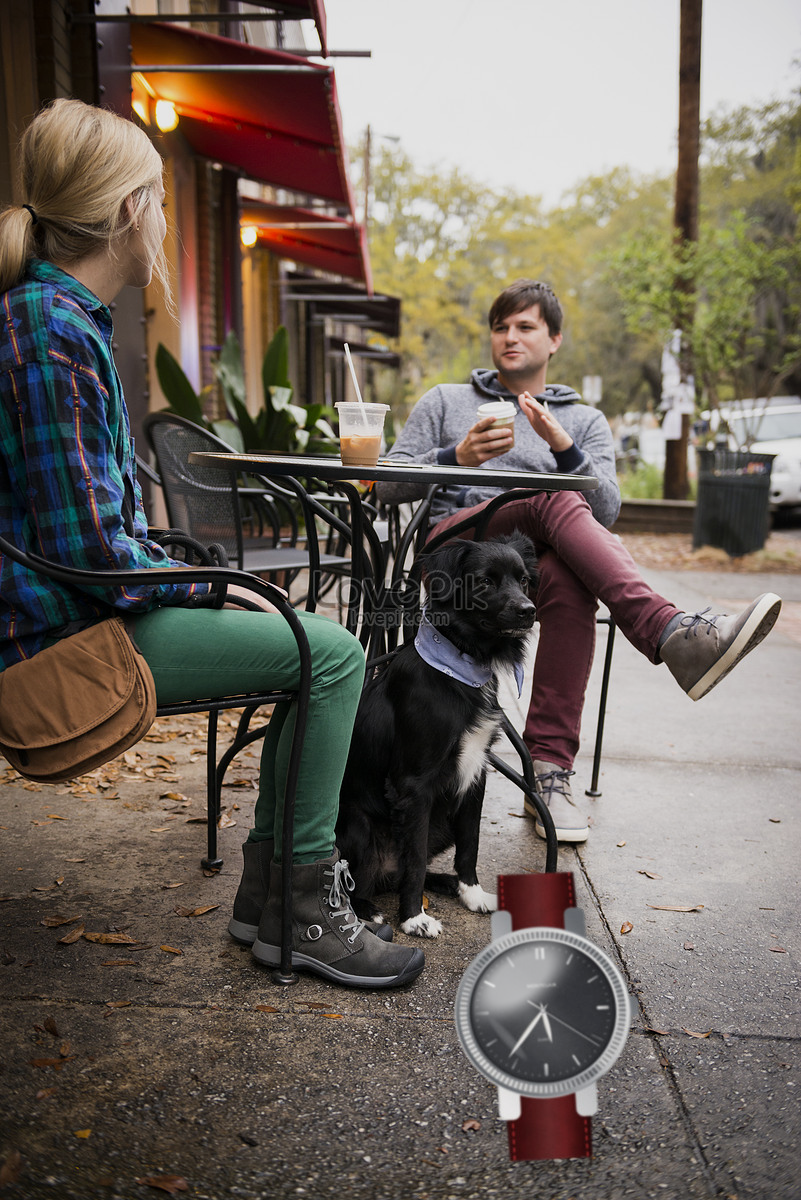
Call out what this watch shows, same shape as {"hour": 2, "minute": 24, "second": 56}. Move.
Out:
{"hour": 5, "minute": 36, "second": 21}
